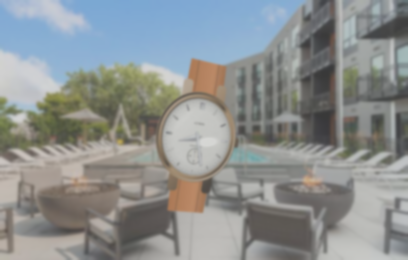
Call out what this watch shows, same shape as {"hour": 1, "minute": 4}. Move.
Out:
{"hour": 8, "minute": 27}
